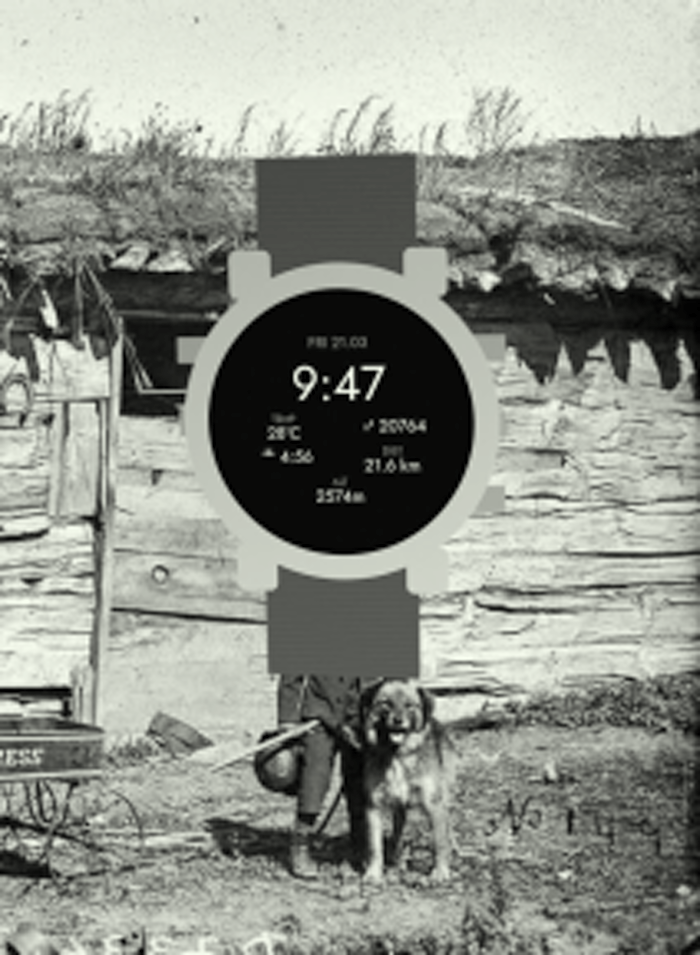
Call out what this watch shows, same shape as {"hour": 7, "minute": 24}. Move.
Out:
{"hour": 9, "minute": 47}
